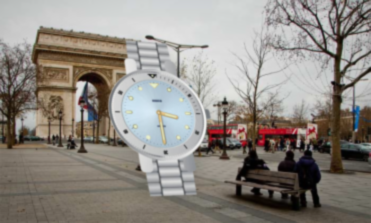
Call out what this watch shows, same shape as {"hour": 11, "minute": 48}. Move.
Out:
{"hour": 3, "minute": 30}
